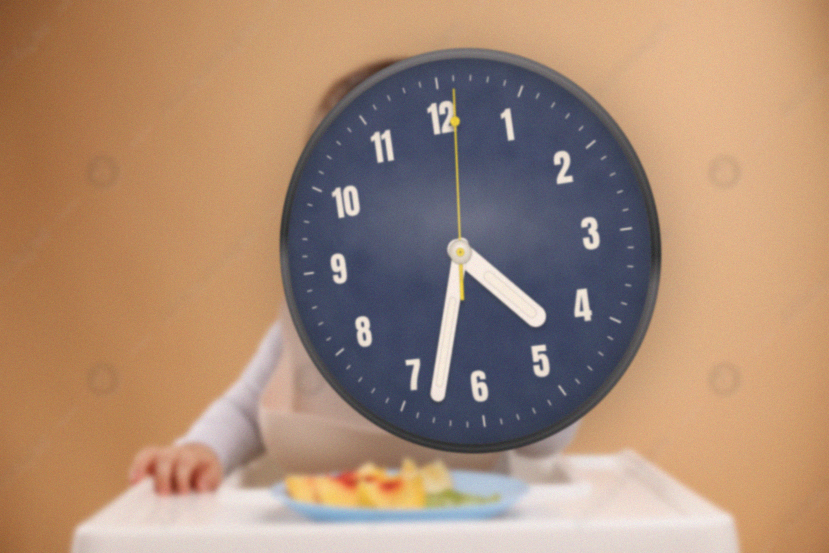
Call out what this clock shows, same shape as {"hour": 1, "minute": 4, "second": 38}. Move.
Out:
{"hour": 4, "minute": 33, "second": 1}
